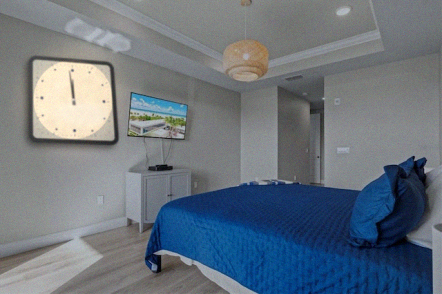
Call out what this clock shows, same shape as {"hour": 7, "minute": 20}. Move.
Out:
{"hour": 11, "minute": 59}
